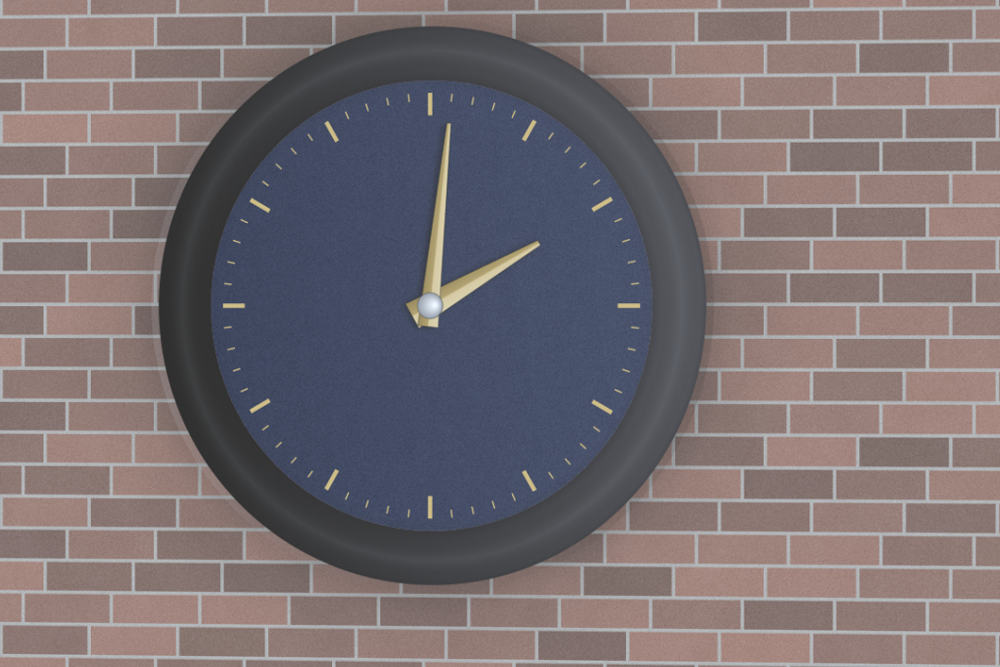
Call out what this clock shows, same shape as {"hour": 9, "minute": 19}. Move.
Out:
{"hour": 2, "minute": 1}
